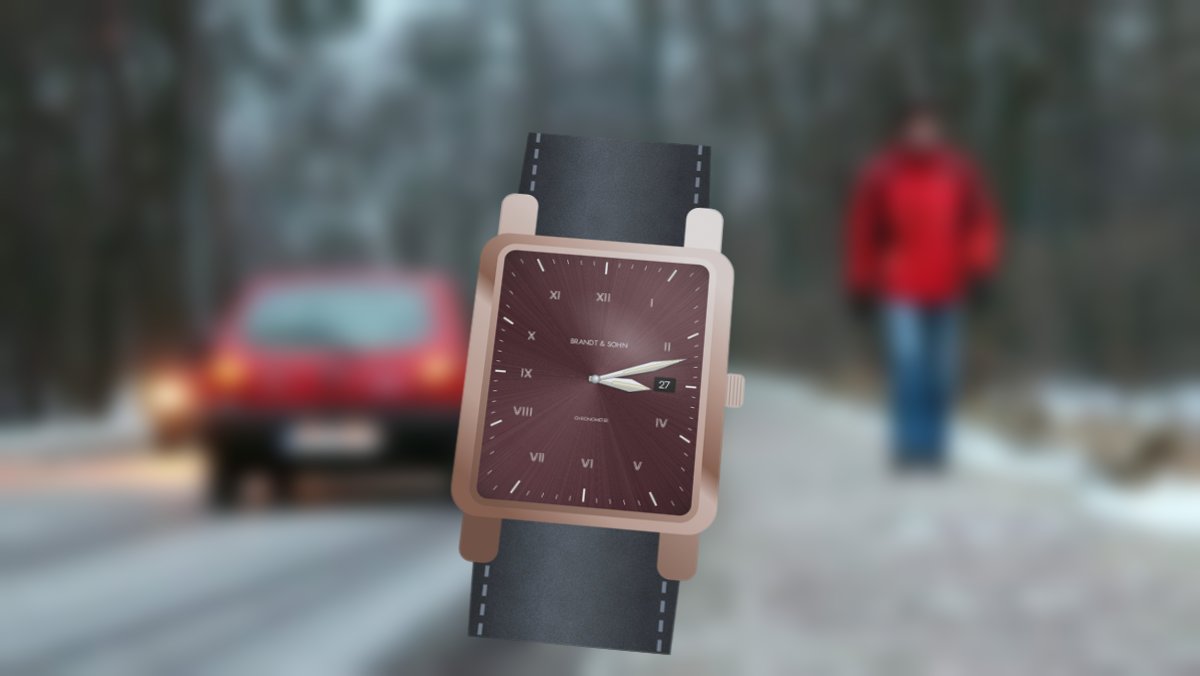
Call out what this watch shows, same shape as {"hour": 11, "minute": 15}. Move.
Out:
{"hour": 3, "minute": 12}
